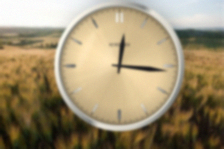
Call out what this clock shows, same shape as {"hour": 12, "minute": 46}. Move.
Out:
{"hour": 12, "minute": 16}
